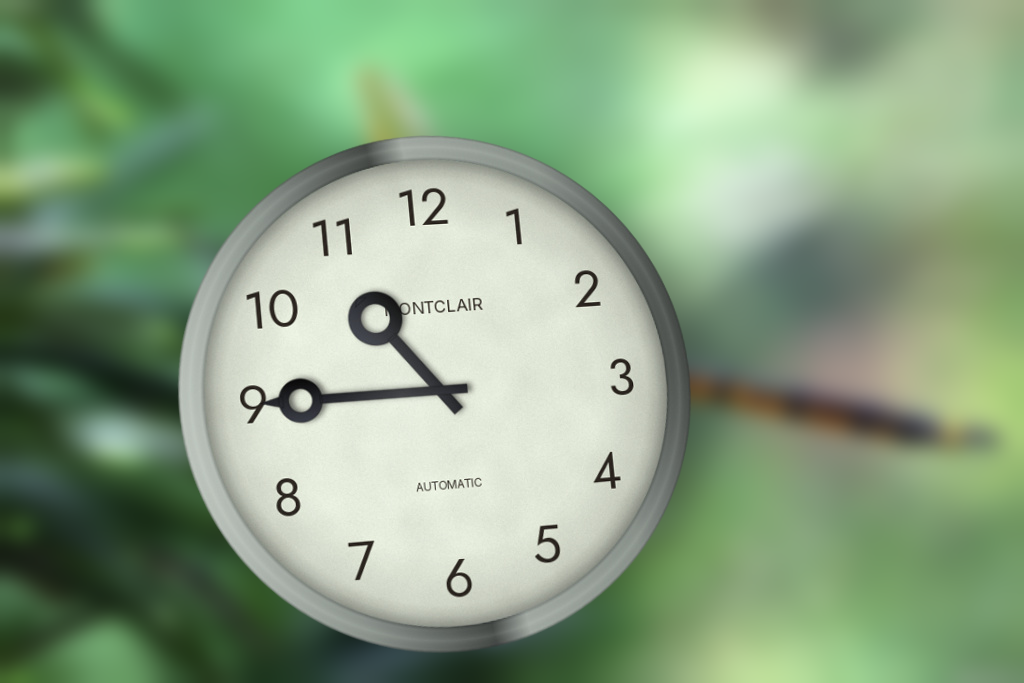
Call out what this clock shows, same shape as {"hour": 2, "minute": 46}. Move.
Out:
{"hour": 10, "minute": 45}
